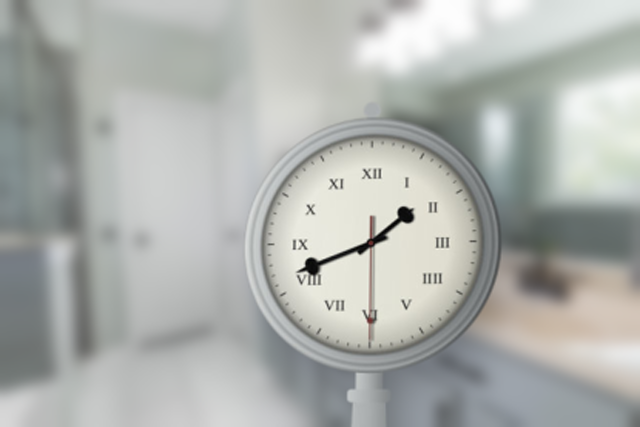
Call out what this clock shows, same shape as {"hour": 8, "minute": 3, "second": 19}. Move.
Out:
{"hour": 1, "minute": 41, "second": 30}
